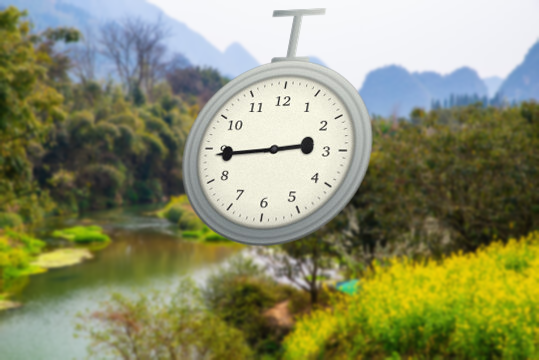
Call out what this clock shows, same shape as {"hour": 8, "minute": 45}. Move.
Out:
{"hour": 2, "minute": 44}
